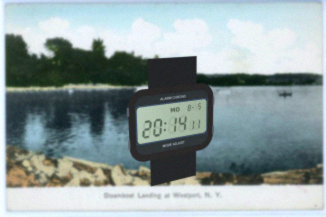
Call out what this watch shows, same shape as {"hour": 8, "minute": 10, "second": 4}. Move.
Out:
{"hour": 20, "minute": 14, "second": 11}
